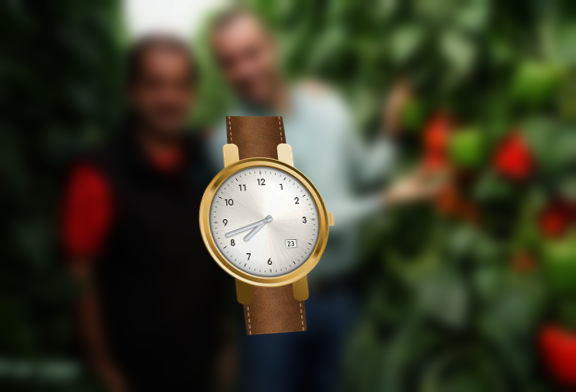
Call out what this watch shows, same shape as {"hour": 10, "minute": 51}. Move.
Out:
{"hour": 7, "minute": 42}
